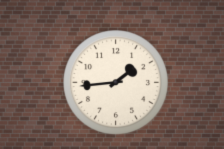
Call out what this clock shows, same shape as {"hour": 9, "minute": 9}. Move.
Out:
{"hour": 1, "minute": 44}
